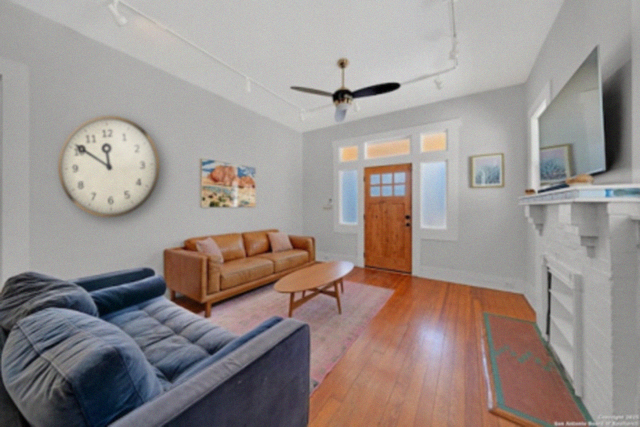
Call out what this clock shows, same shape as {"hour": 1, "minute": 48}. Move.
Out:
{"hour": 11, "minute": 51}
